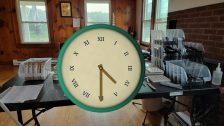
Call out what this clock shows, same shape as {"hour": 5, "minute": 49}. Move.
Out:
{"hour": 4, "minute": 30}
